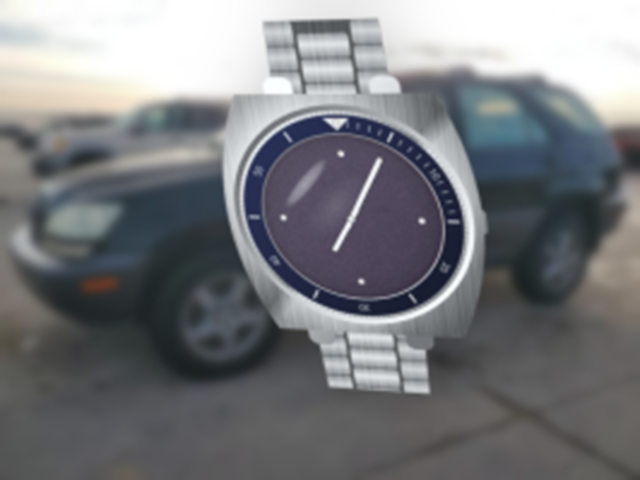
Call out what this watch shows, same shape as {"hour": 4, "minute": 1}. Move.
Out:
{"hour": 7, "minute": 5}
